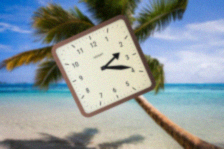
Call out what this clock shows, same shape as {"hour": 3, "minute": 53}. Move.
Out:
{"hour": 2, "minute": 19}
